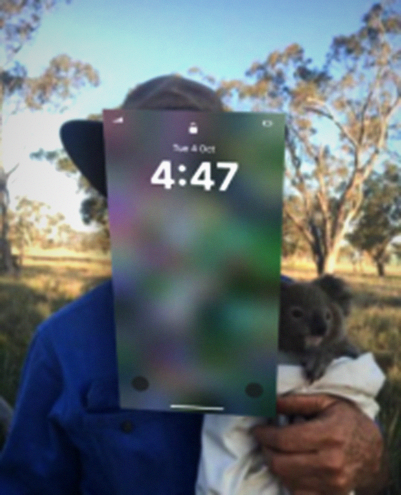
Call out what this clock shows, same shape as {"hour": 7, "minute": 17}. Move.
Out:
{"hour": 4, "minute": 47}
